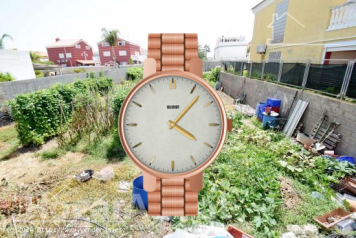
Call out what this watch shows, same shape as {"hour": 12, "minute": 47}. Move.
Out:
{"hour": 4, "minute": 7}
